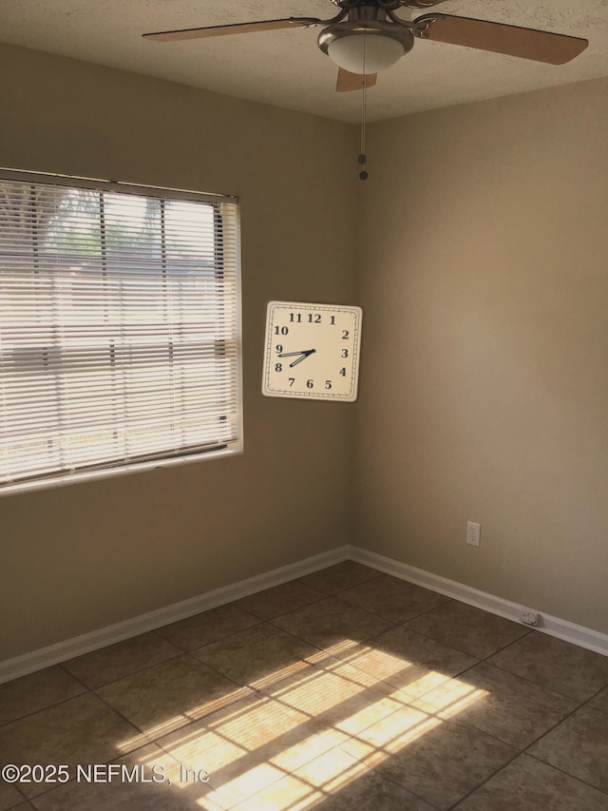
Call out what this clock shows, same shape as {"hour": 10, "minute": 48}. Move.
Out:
{"hour": 7, "minute": 43}
